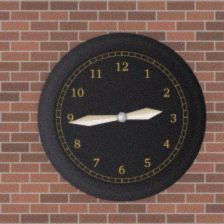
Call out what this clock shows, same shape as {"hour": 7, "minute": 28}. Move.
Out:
{"hour": 2, "minute": 44}
